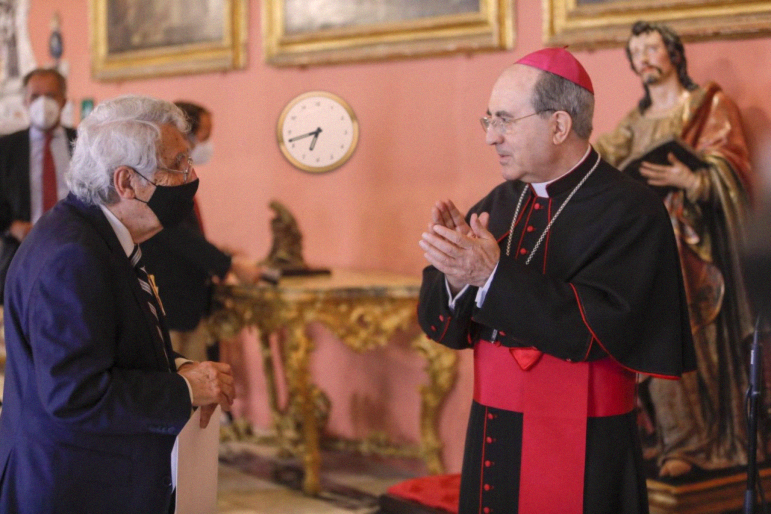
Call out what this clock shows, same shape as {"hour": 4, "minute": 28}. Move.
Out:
{"hour": 6, "minute": 42}
